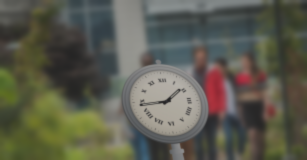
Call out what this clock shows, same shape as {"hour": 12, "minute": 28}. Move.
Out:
{"hour": 1, "minute": 44}
